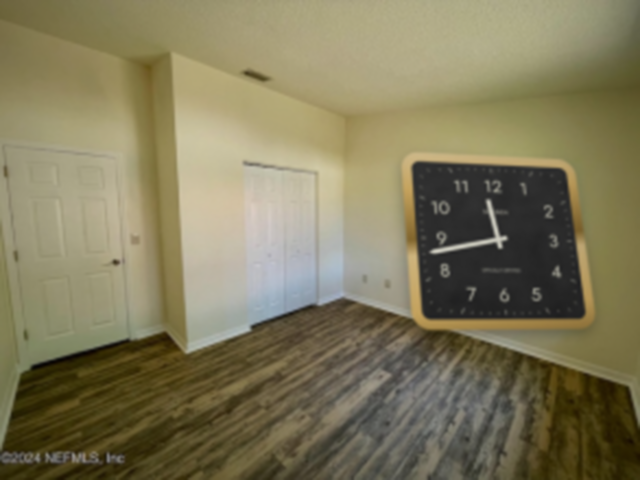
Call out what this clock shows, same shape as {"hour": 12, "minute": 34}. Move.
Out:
{"hour": 11, "minute": 43}
